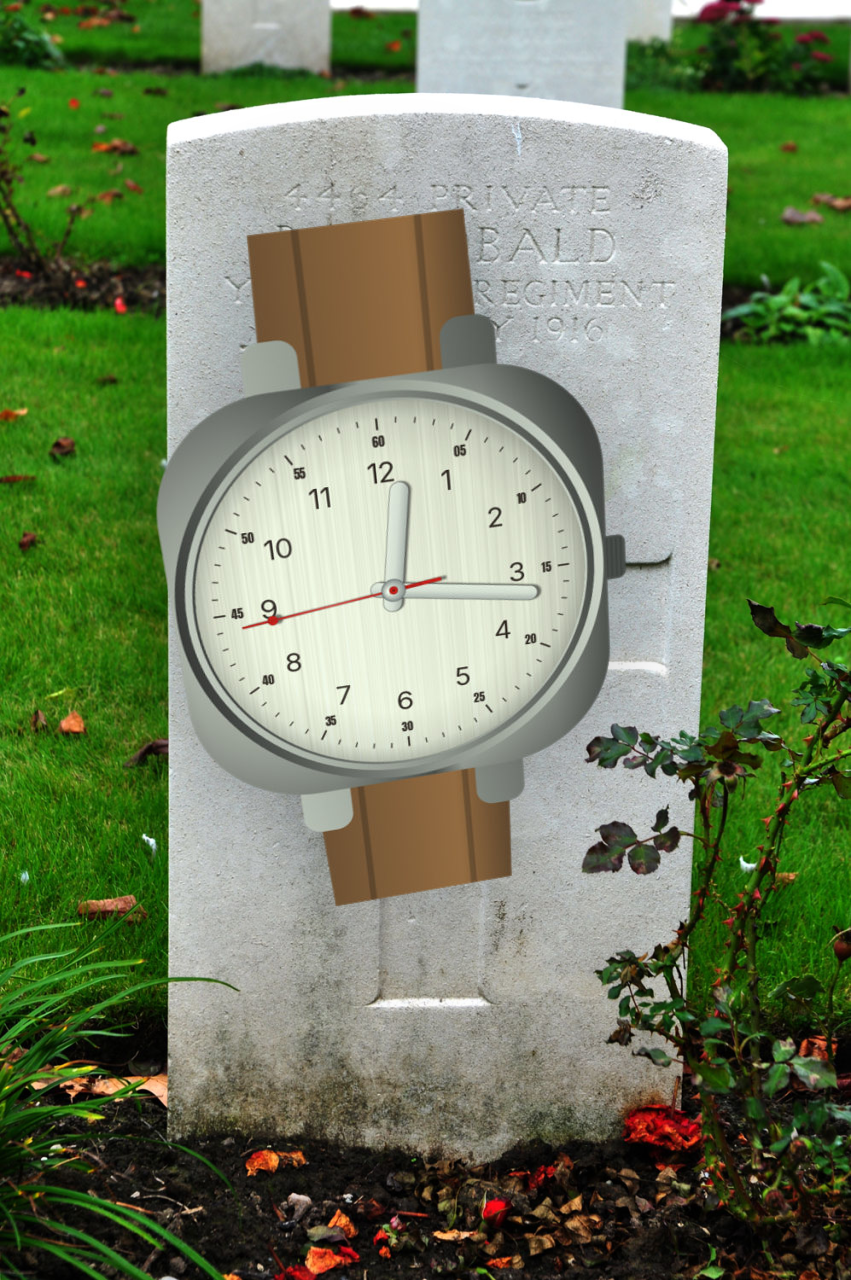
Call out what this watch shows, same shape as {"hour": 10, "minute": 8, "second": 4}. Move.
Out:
{"hour": 12, "minute": 16, "second": 44}
